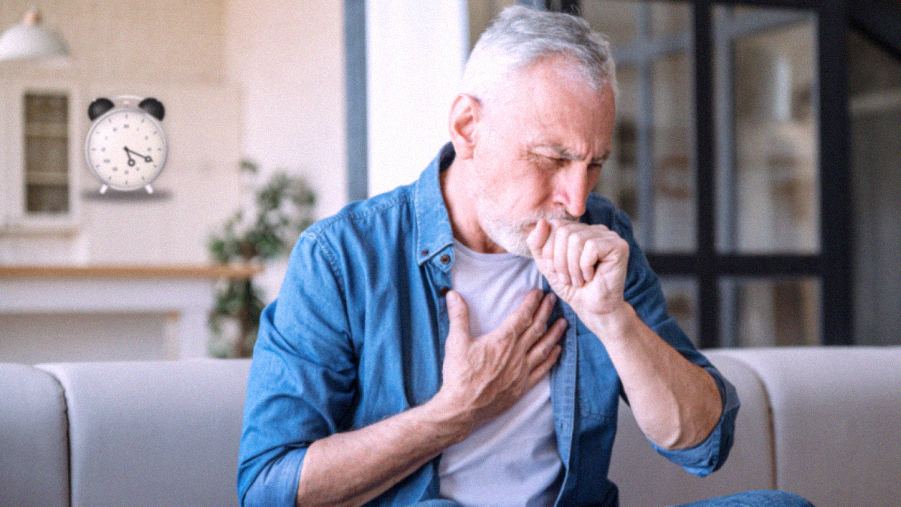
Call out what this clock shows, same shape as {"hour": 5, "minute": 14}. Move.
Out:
{"hour": 5, "minute": 19}
